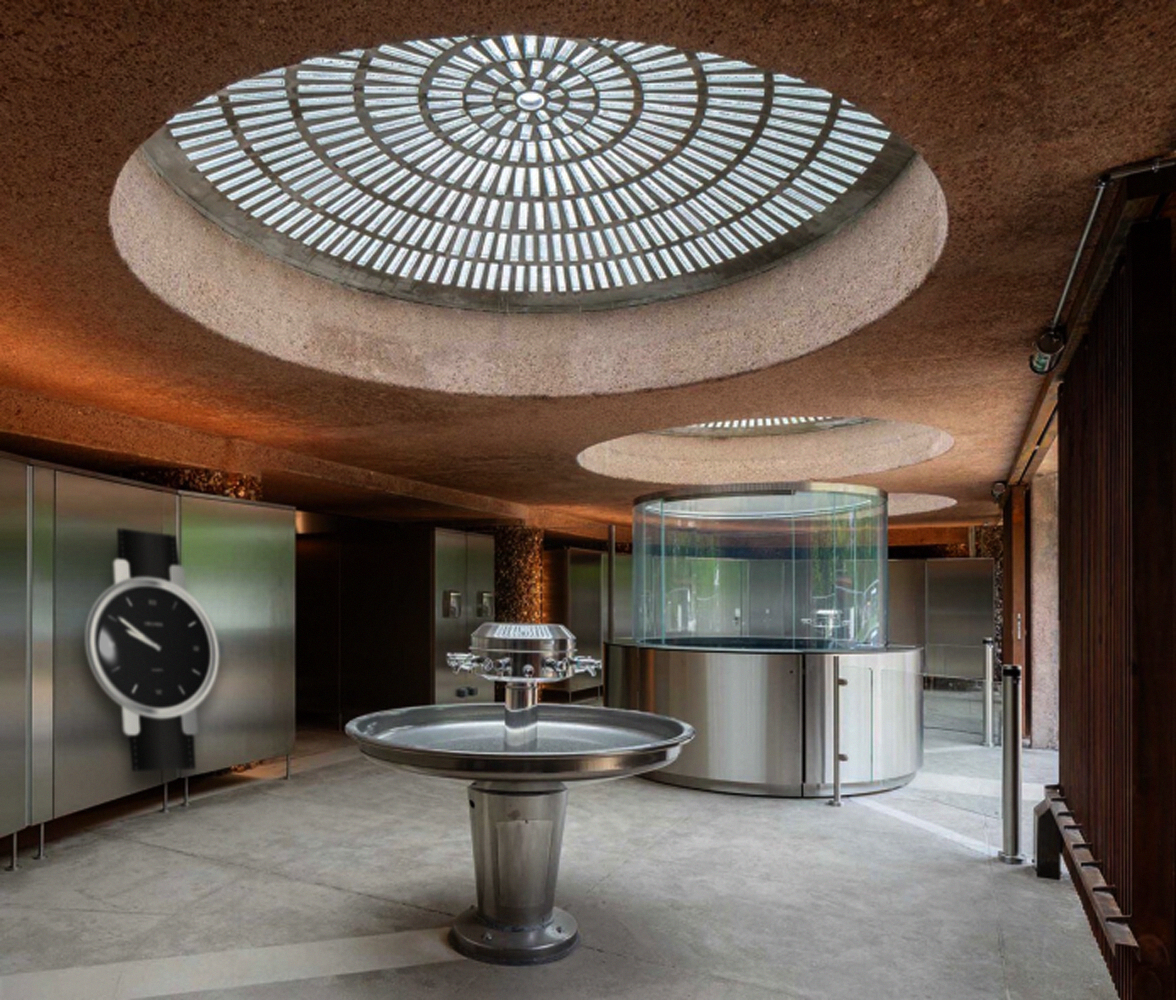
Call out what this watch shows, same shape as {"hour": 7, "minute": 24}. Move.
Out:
{"hour": 9, "minute": 51}
